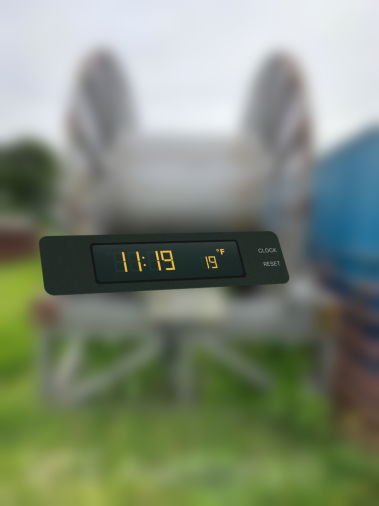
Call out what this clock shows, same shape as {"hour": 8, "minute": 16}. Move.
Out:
{"hour": 11, "minute": 19}
